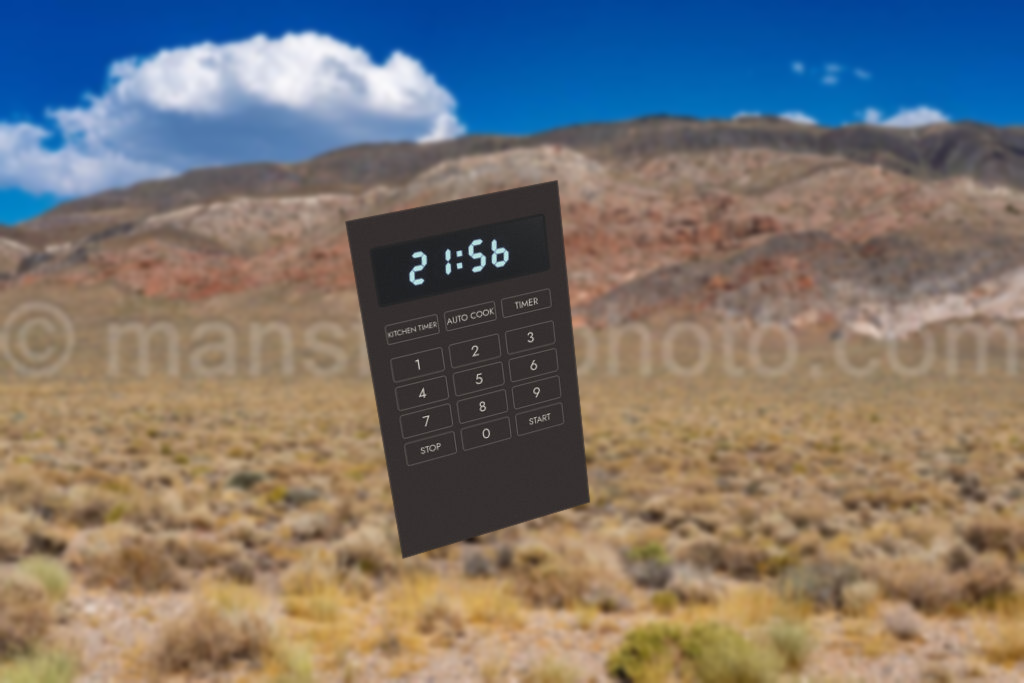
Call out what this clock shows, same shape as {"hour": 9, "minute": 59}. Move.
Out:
{"hour": 21, "minute": 56}
